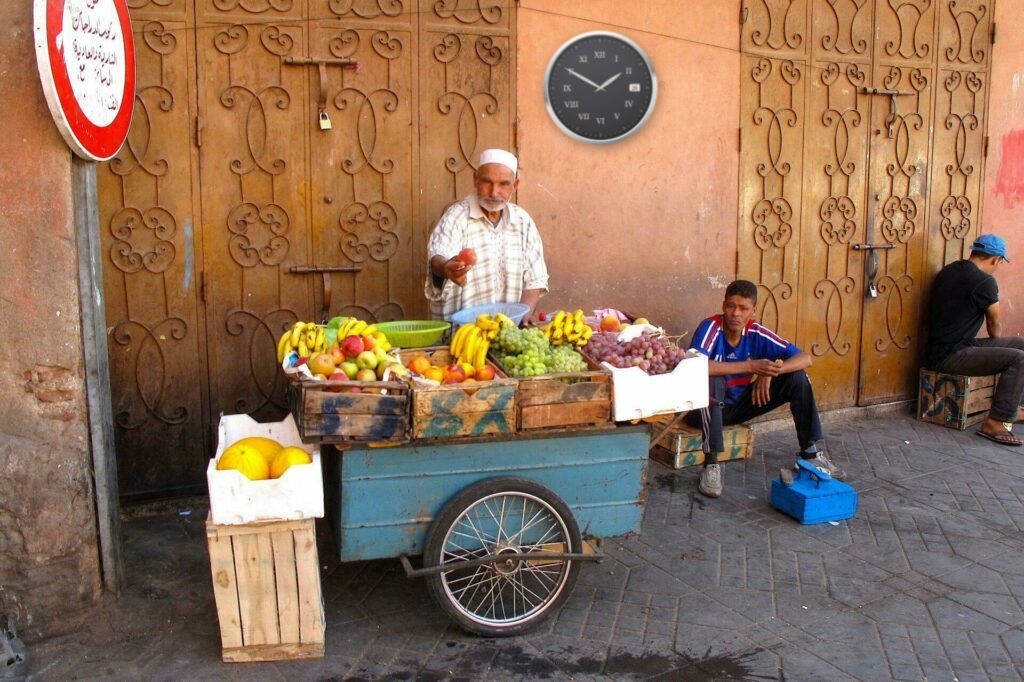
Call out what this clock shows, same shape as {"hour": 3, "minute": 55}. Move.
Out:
{"hour": 1, "minute": 50}
